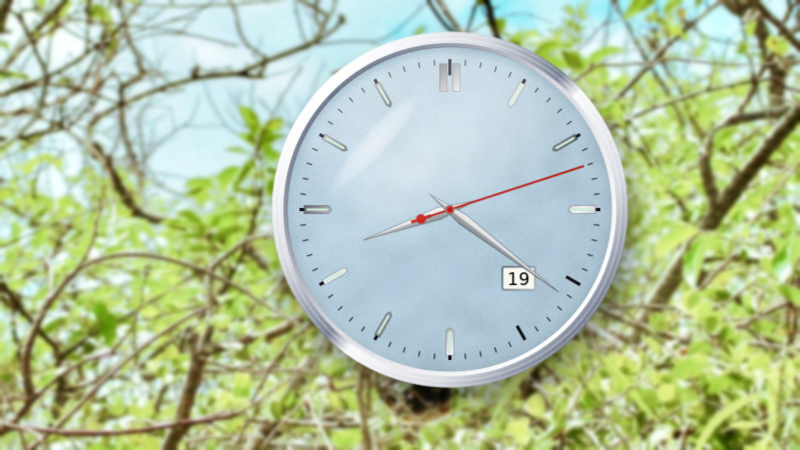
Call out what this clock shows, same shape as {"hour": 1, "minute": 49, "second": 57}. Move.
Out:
{"hour": 8, "minute": 21, "second": 12}
